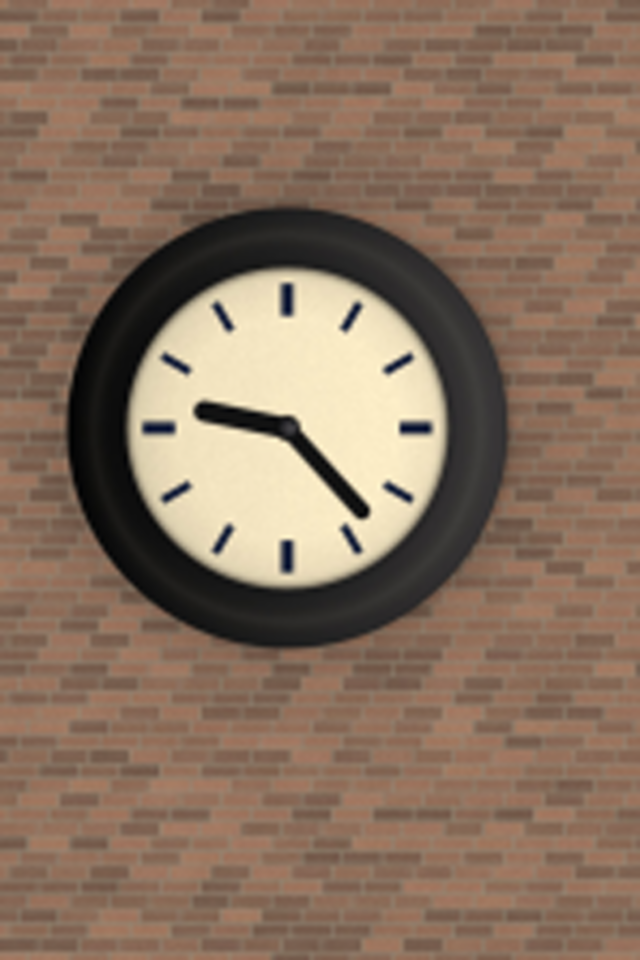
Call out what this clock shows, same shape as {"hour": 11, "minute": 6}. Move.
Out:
{"hour": 9, "minute": 23}
